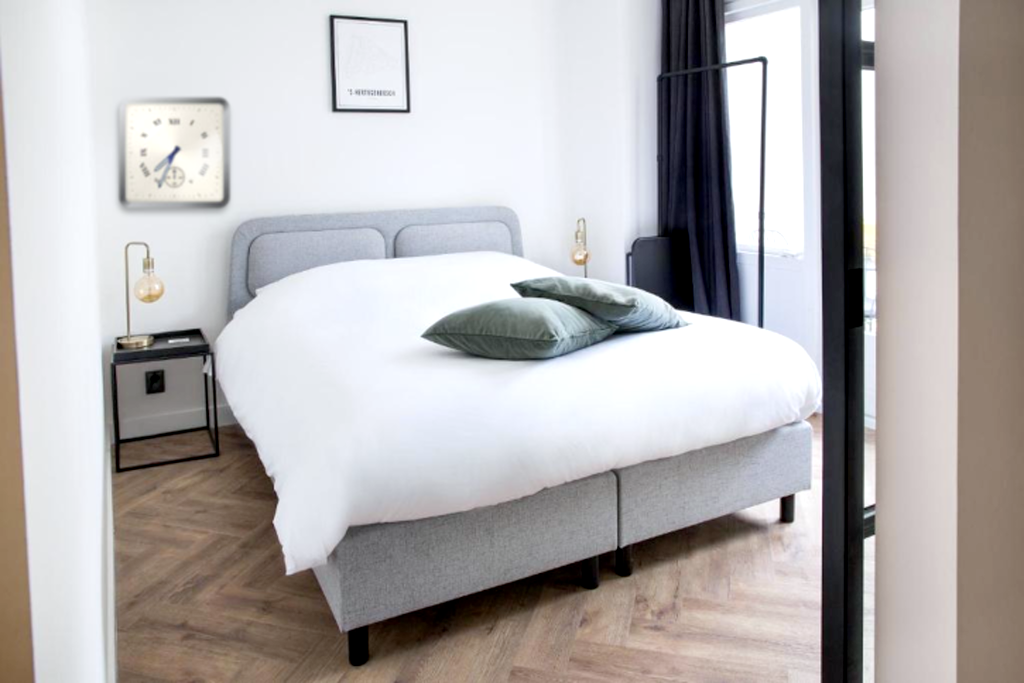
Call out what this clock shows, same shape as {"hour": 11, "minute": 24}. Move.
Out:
{"hour": 7, "minute": 34}
